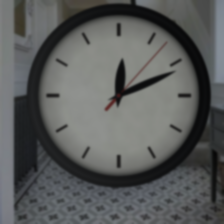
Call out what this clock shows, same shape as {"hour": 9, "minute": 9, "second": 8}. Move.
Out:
{"hour": 12, "minute": 11, "second": 7}
